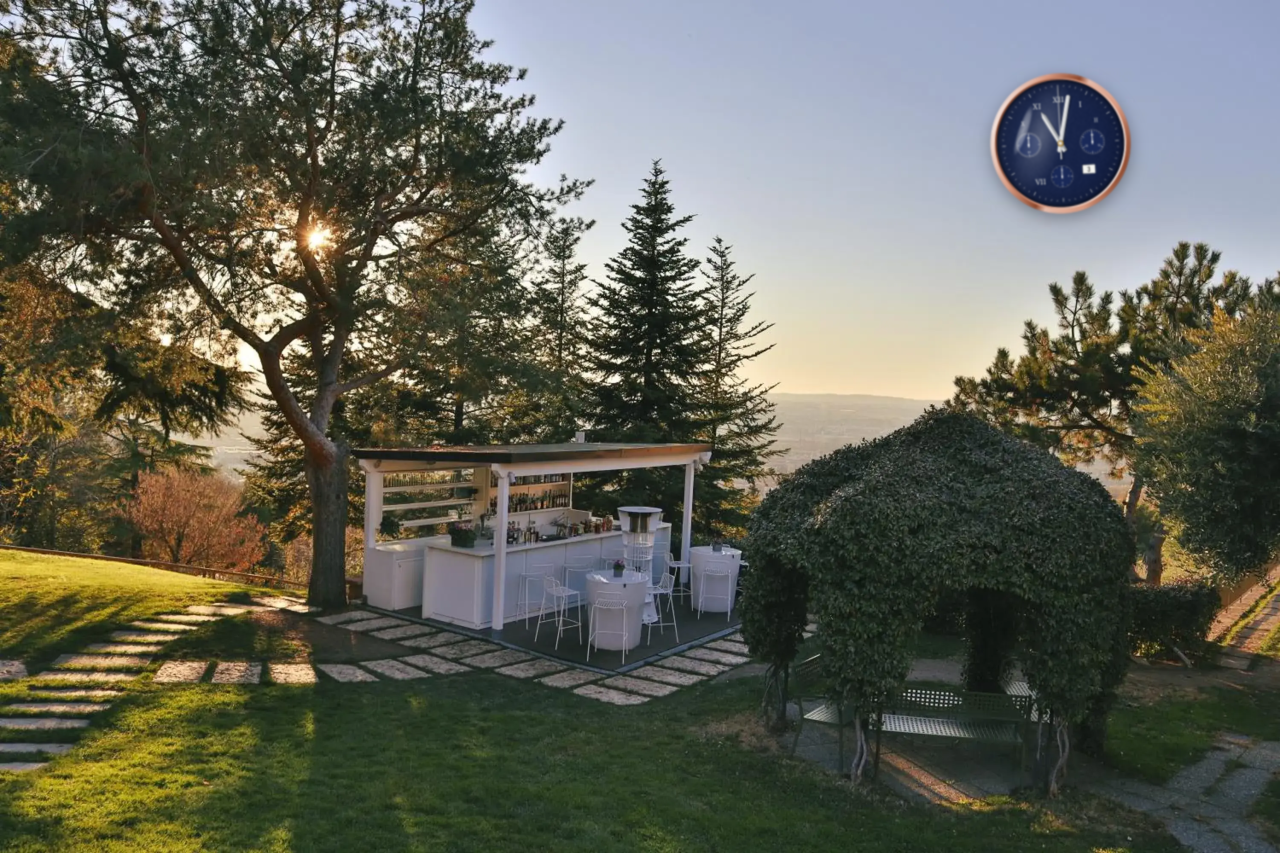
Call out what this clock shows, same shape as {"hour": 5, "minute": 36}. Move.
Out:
{"hour": 11, "minute": 2}
